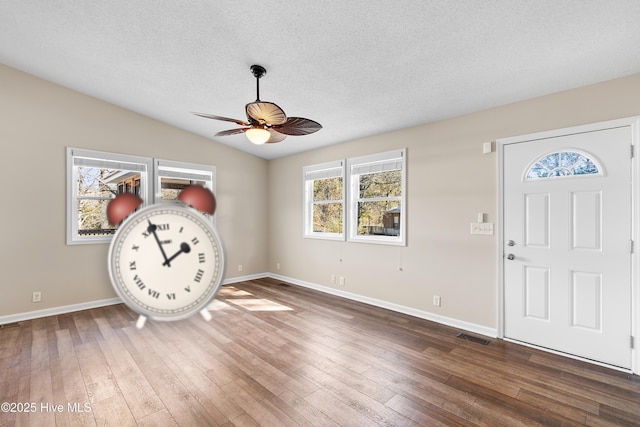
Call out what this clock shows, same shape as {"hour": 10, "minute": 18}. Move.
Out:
{"hour": 1, "minute": 57}
